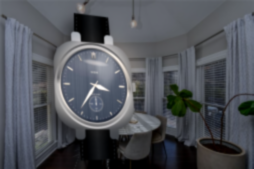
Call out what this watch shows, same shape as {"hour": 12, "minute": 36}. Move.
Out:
{"hour": 3, "minute": 36}
